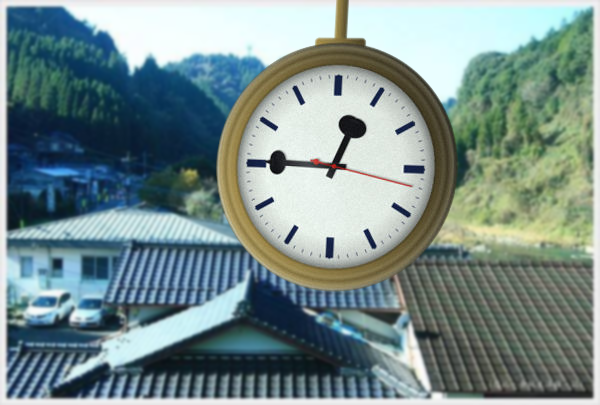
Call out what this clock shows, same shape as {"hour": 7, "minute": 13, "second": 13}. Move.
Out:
{"hour": 12, "minute": 45, "second": 17}
